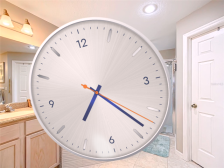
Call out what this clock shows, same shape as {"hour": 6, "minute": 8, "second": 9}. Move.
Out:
{"hour": 7, "minute": 23, "second": 22}
